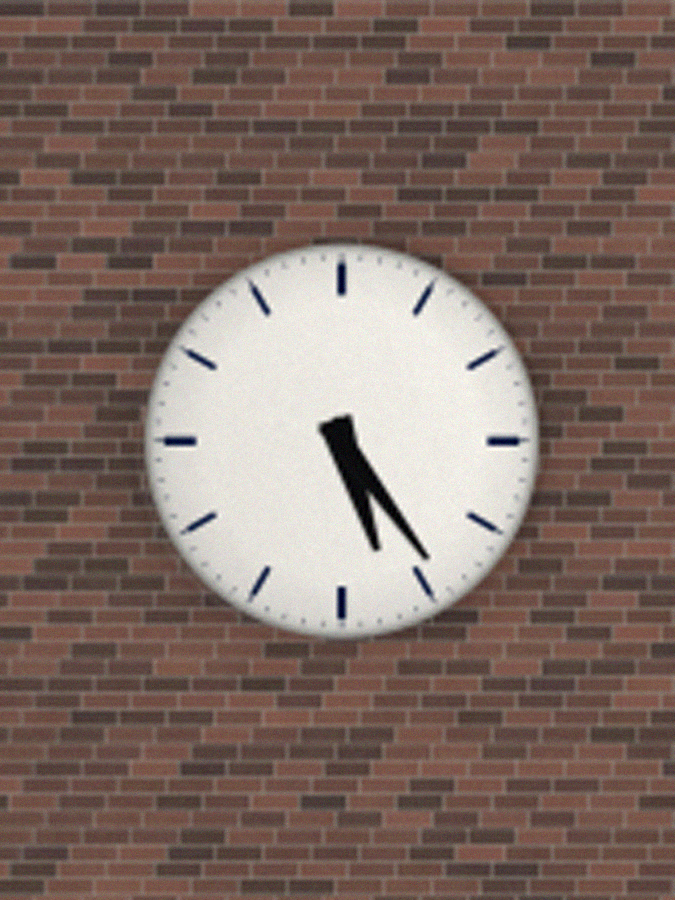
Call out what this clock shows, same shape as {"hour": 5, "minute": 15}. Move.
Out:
{"hour": 5, "minute": 24}
